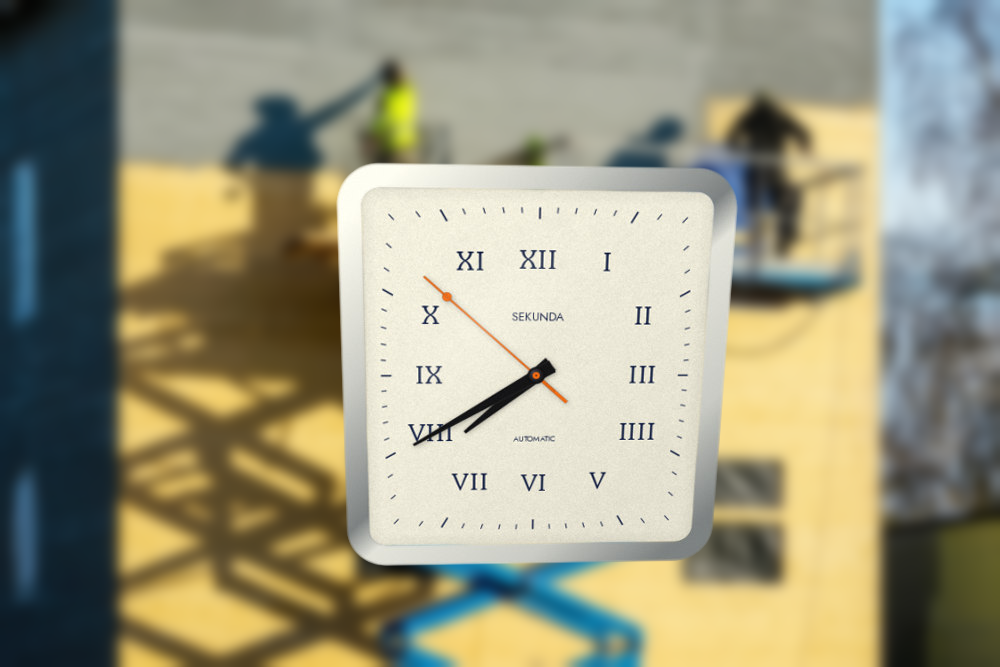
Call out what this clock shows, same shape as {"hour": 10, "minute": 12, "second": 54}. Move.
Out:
{"hour": 7, "minute": 39, "second": 52}
